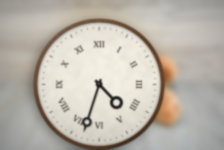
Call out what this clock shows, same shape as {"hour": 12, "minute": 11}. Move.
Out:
{"hour": 4, "minute": 33}
